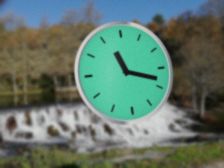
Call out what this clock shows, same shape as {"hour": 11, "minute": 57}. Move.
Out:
{"hour": 11, "minute": 18}
